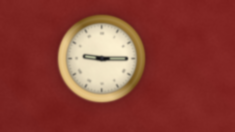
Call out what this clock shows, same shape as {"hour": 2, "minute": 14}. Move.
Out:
{"hour": 9, "minute": 15}
